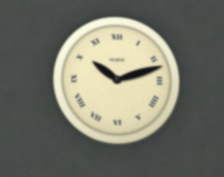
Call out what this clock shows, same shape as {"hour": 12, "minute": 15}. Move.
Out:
{"hour": 10, "minute": 12}
